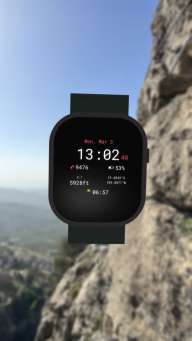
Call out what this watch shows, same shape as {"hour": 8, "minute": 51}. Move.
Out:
{"hour": 13, "minute": 2}
